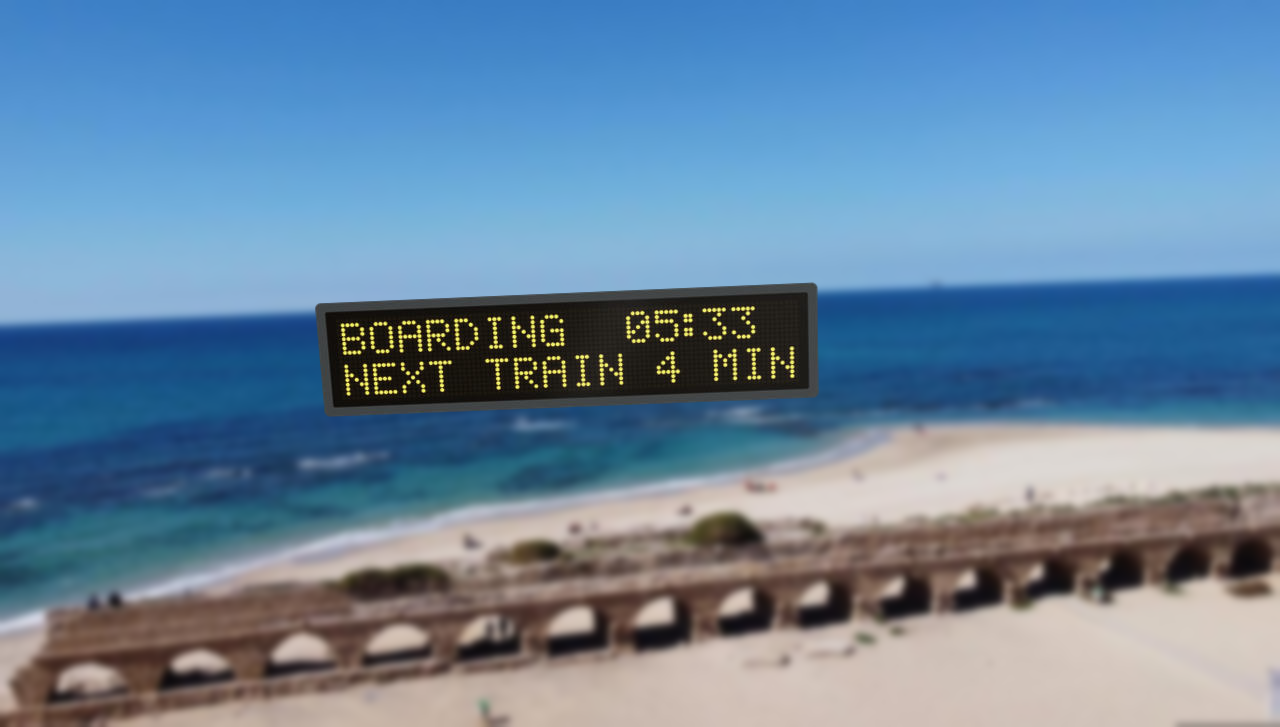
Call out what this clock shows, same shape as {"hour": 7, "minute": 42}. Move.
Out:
{"hour": 5, "minute": 33}
